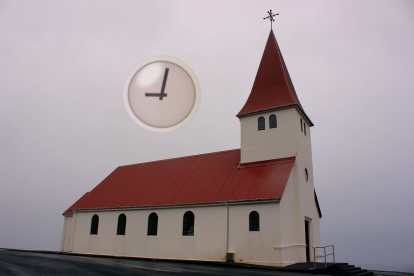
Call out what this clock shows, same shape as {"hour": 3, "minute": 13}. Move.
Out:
{"hour": 9, "minute": 2}
